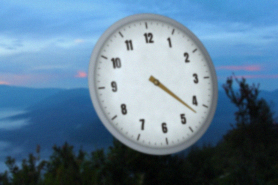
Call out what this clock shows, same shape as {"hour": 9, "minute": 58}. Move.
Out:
{"hour": 4, "minute": 22}
